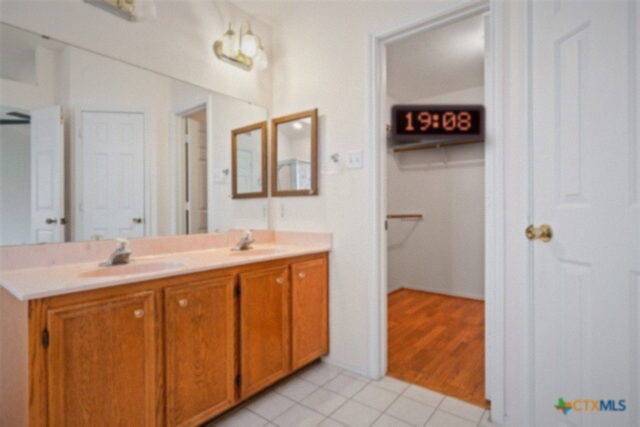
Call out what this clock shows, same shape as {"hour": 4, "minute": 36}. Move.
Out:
{"hour": 19, "minute": 8}
